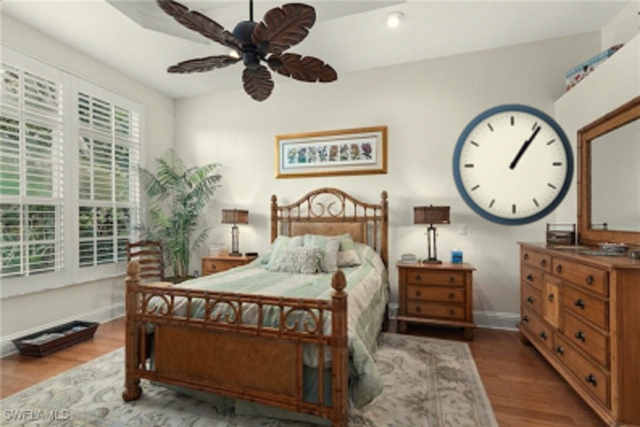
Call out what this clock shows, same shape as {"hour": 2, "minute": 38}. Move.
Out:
{"hour": 1, "minute": 6}
